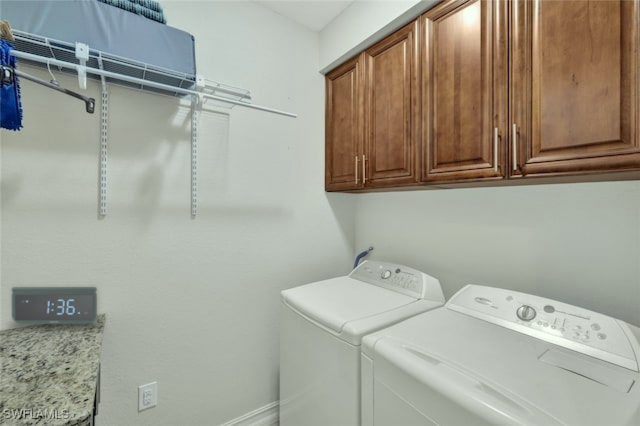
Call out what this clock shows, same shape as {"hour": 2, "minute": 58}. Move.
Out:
{"hour": 1, "minute": 36}
